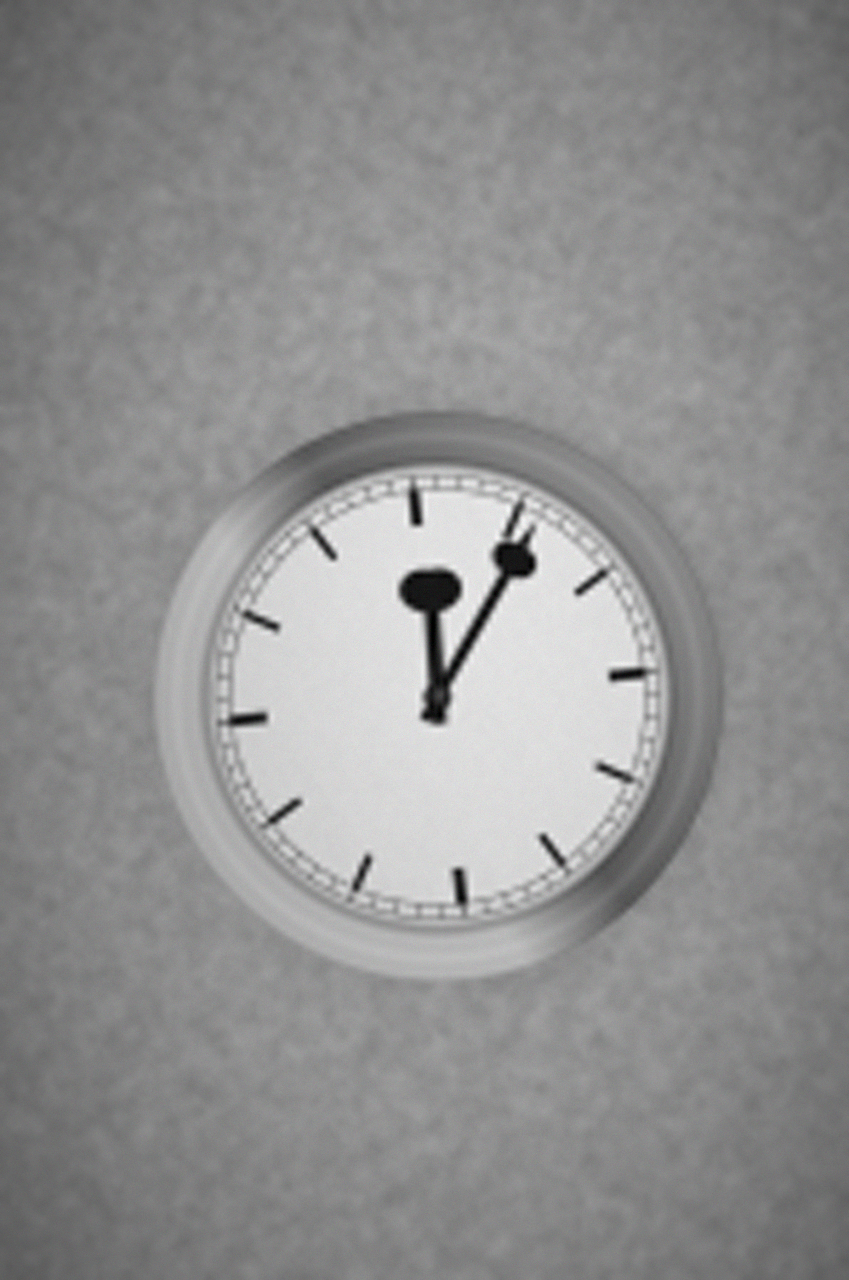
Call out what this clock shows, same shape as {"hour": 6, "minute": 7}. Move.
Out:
{"hour": 12, "minute": 6}
